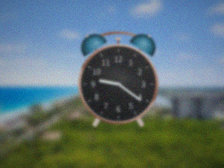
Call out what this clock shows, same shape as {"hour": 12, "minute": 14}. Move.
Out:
{"hour": 9, "minute": 21}
